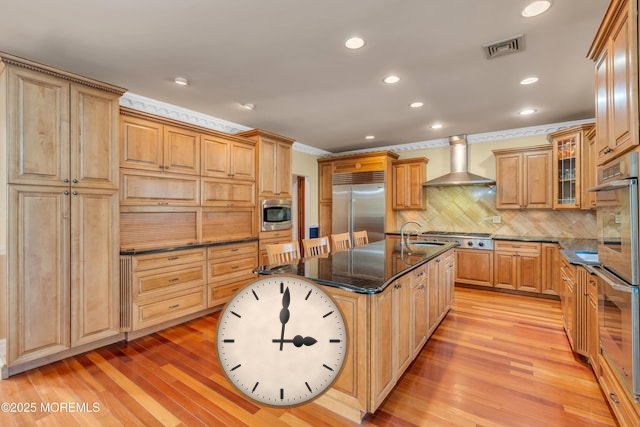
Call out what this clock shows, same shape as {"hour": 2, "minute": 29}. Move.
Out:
{"hour": 3, "minute": 1}
